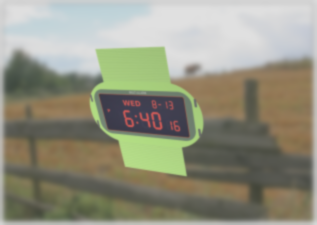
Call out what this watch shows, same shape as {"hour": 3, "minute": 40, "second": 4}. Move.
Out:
{"hour": 6, "minute": 40, "second": 16}
